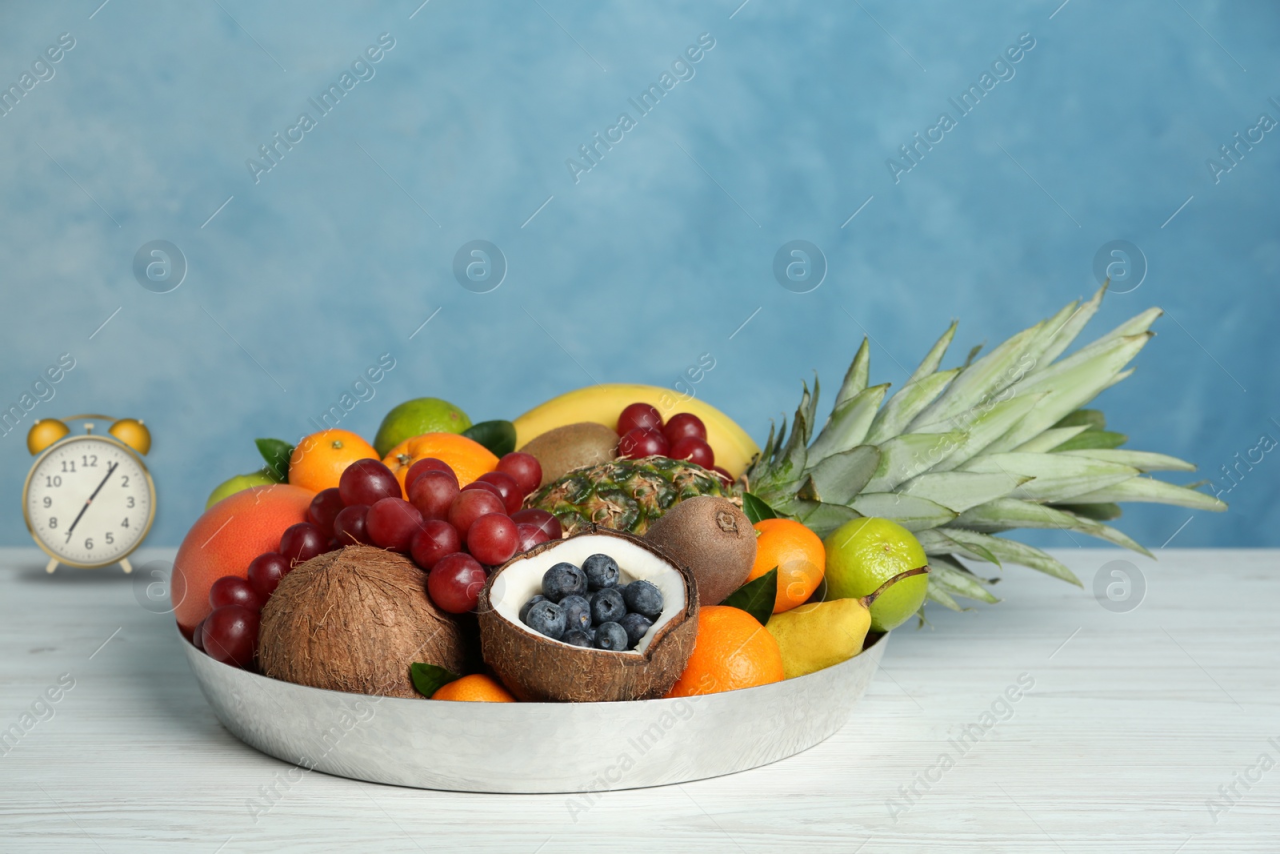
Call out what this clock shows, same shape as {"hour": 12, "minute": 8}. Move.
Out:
{"hour": 7, "minute": 6}
